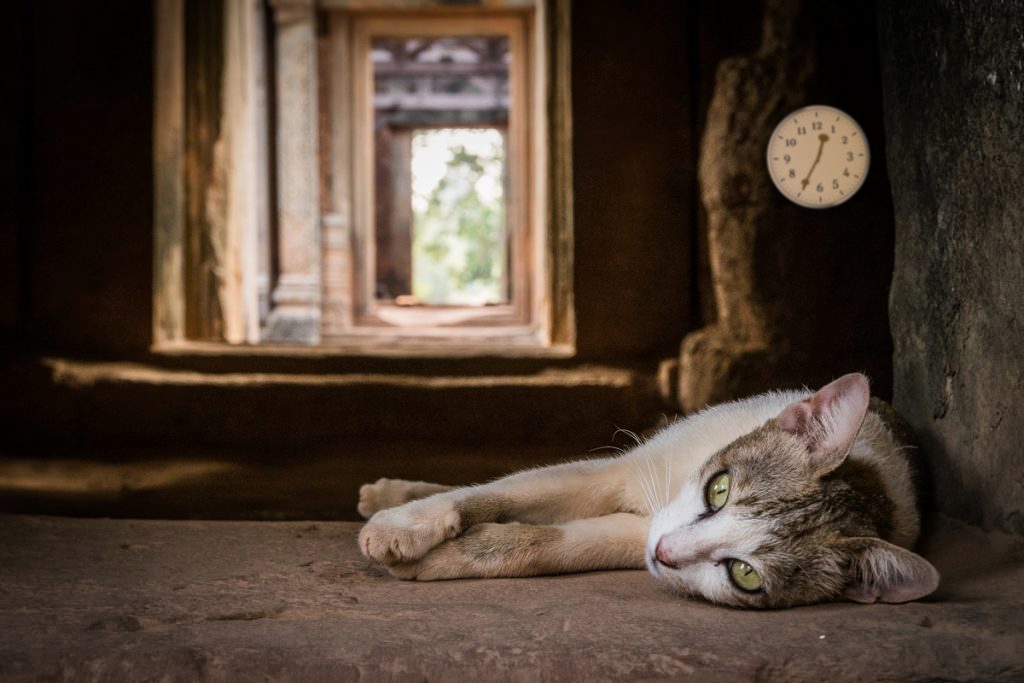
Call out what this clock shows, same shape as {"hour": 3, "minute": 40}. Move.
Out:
{"hour": 12, "minute": 35}
